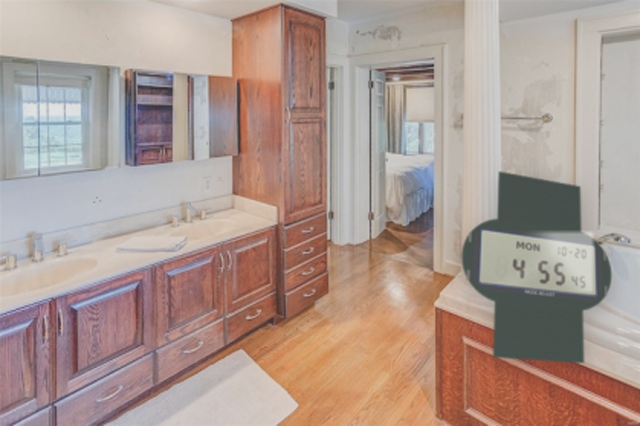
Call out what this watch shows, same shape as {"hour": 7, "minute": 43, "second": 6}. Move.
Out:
{"hour": 4, "minute": 55, "second": 45}
